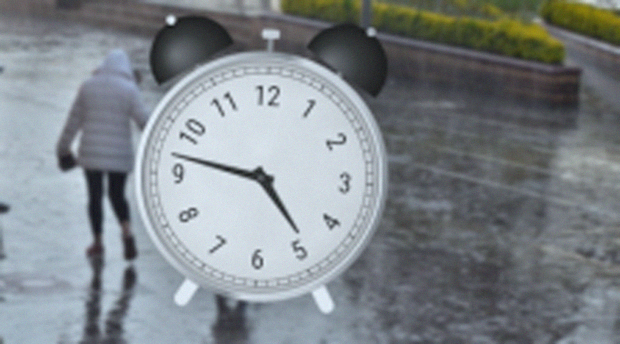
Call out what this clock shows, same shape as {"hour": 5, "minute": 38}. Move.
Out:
{"hour": 4, "minute": 47}
